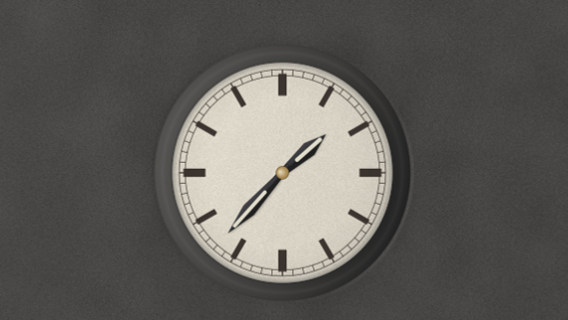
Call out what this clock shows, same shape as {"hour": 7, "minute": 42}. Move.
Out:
{"hour": 1, "minute": 37}
